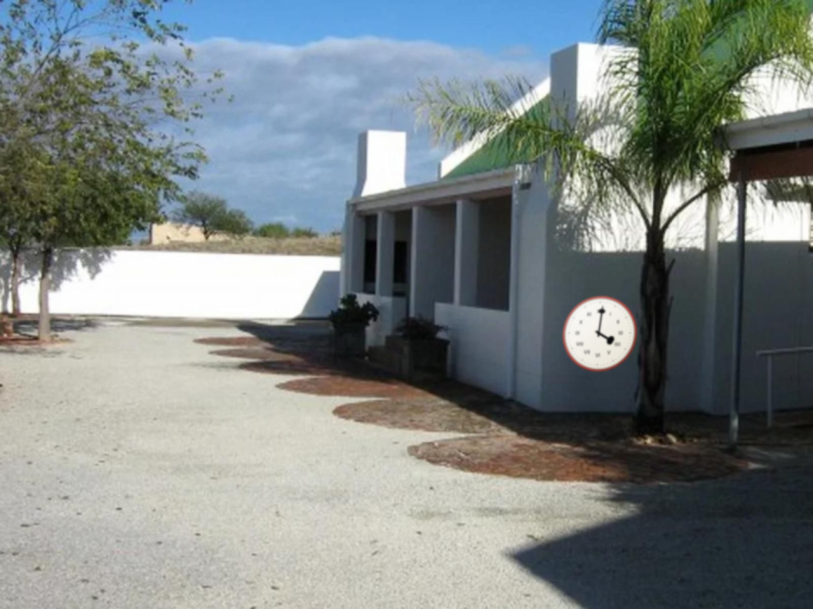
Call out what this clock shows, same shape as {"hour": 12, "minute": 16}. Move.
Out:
{"hour": 4, "minute": 1}
